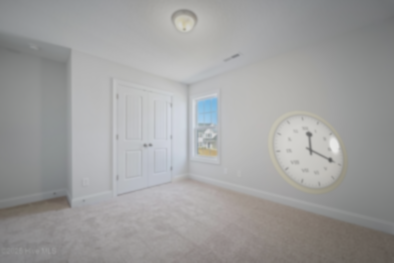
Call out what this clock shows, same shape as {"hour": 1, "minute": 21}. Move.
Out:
{"hour": 12, "minute": 20}
